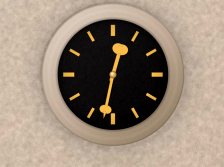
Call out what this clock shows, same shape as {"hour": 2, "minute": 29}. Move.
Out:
{"hour": 12, "minute": 32}
